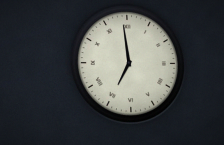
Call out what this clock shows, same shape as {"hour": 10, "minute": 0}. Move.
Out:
{"hour": 6, "minute": 59}
